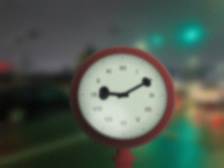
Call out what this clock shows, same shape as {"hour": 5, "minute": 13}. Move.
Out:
{"hour": 9, "minute": 10}
